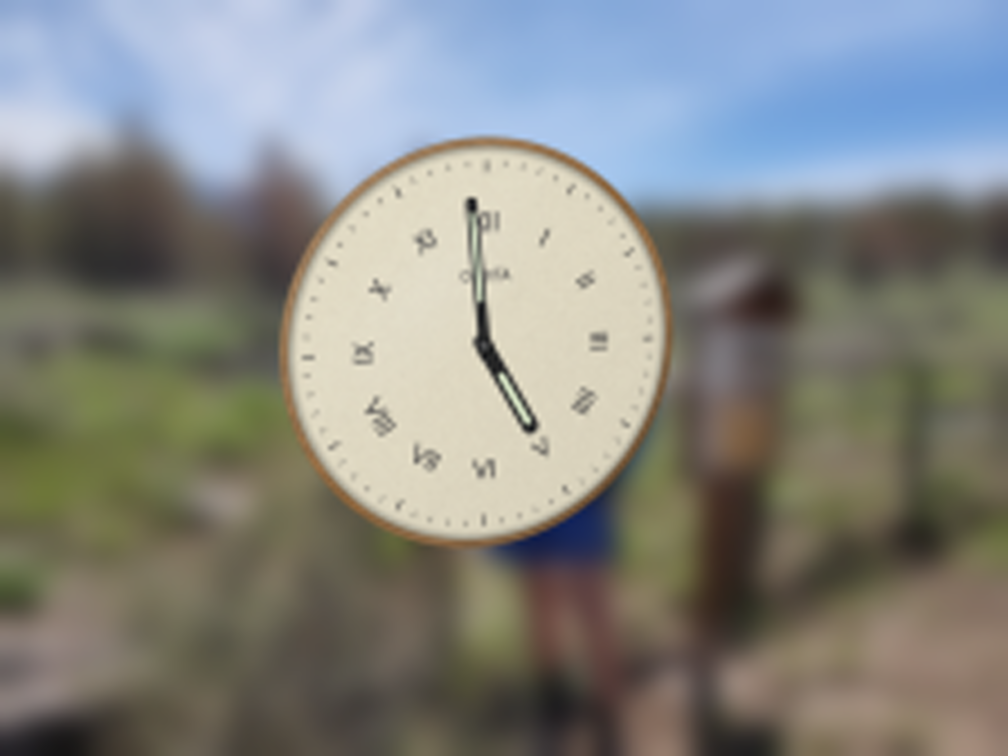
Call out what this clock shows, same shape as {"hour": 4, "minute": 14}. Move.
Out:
{"hour": 4, "minute": 59}
